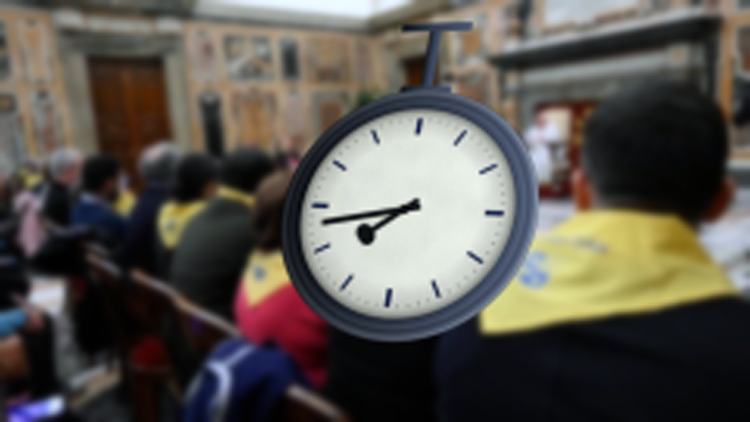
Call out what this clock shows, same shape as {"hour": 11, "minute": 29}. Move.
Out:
{"hour": 7, "minute": 43}
